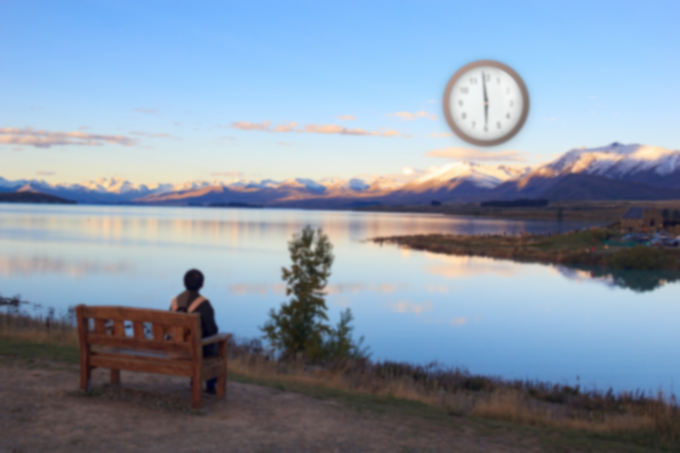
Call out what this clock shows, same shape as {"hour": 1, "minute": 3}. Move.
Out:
{"hour": 5, "minute": 59}
